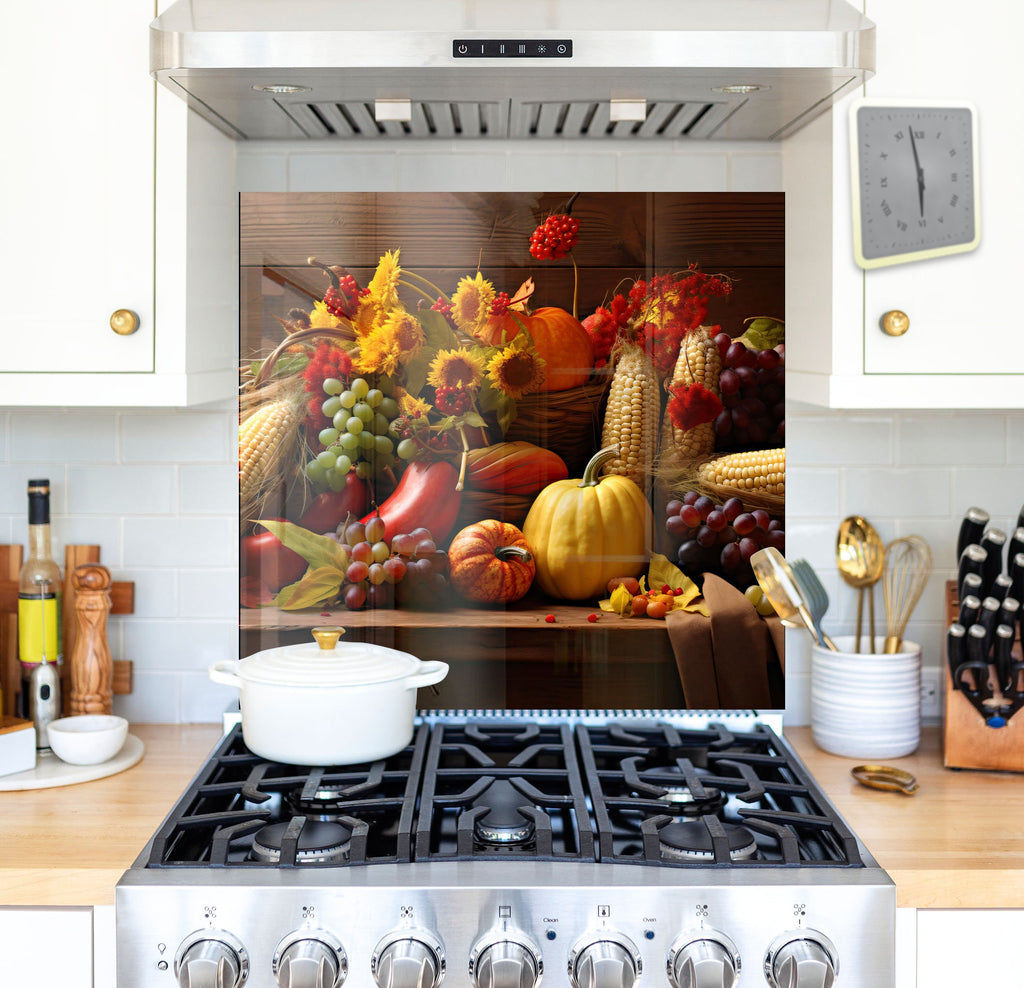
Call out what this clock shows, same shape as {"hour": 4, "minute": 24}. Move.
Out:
{"hour": 5, "minute": 58}
